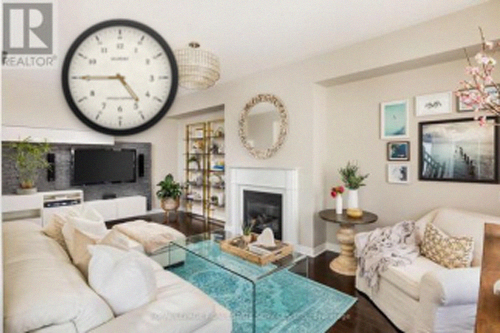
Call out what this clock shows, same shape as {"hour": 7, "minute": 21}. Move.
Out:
{"hour": 4, "minute": 45}
